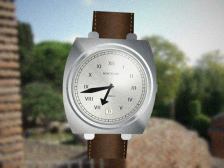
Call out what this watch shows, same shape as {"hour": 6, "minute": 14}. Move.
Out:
{"hour": 6, "minute": 43}
